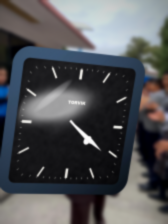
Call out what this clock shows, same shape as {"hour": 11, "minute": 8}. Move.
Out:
{"hour": 4, "minute": 21}
